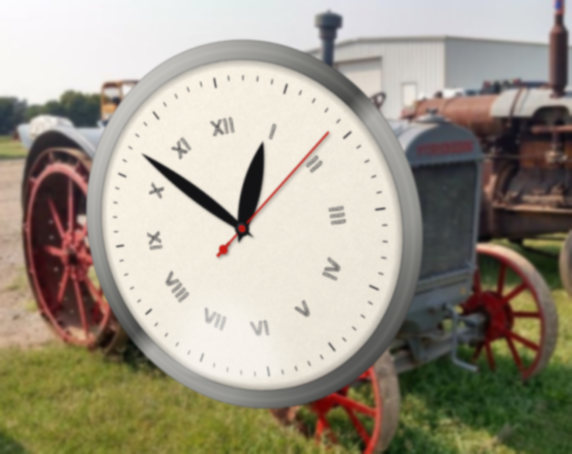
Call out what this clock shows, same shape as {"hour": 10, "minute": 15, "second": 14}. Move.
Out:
{"hour": 12, "minute": 52, "second": 9}
